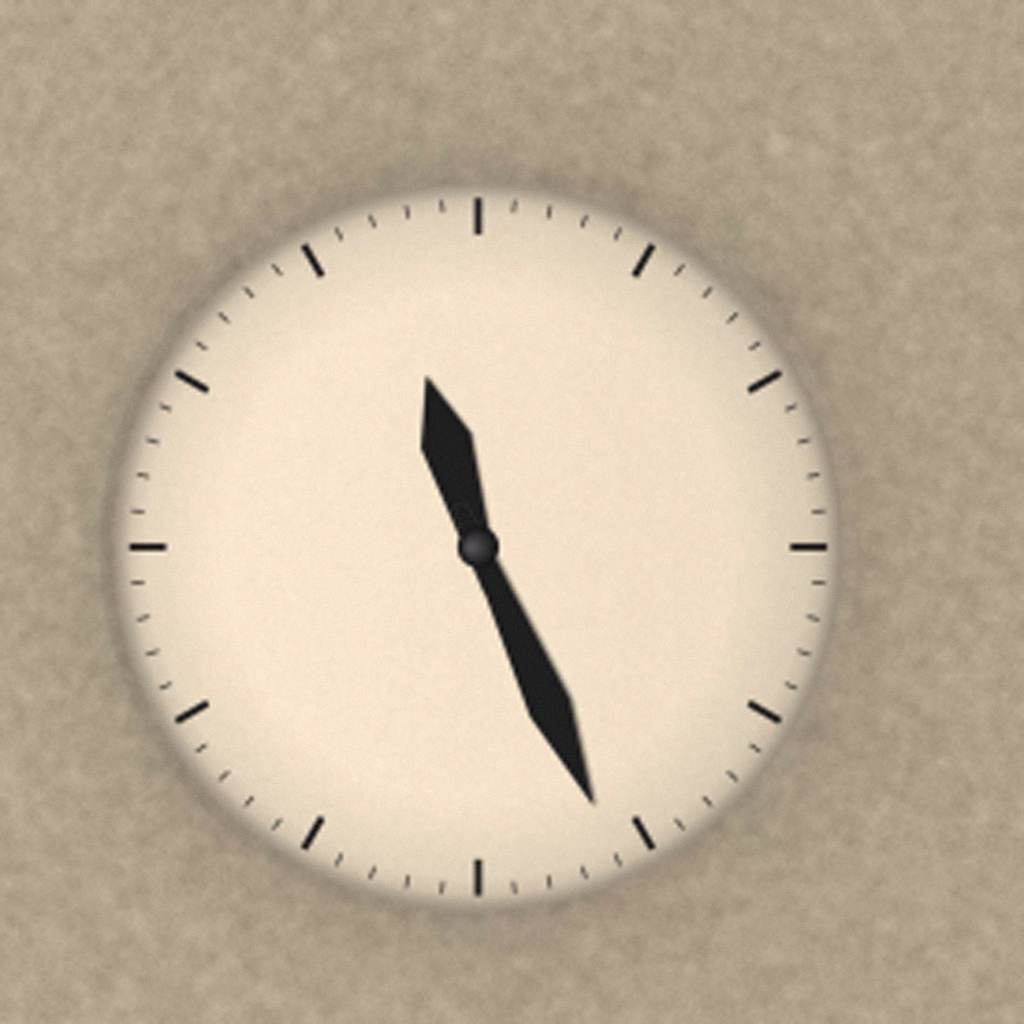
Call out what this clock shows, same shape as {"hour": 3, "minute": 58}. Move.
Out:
{"hour": 11, "minute": 26}
